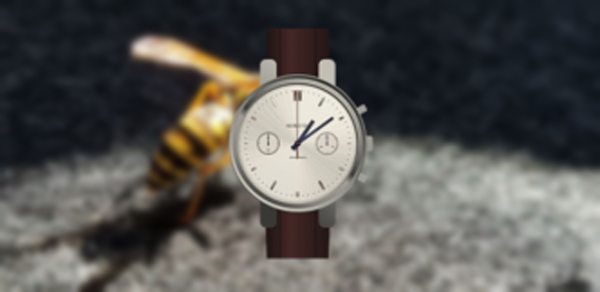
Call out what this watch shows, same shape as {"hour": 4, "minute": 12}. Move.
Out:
{"hour": 1, "minute": 9}
